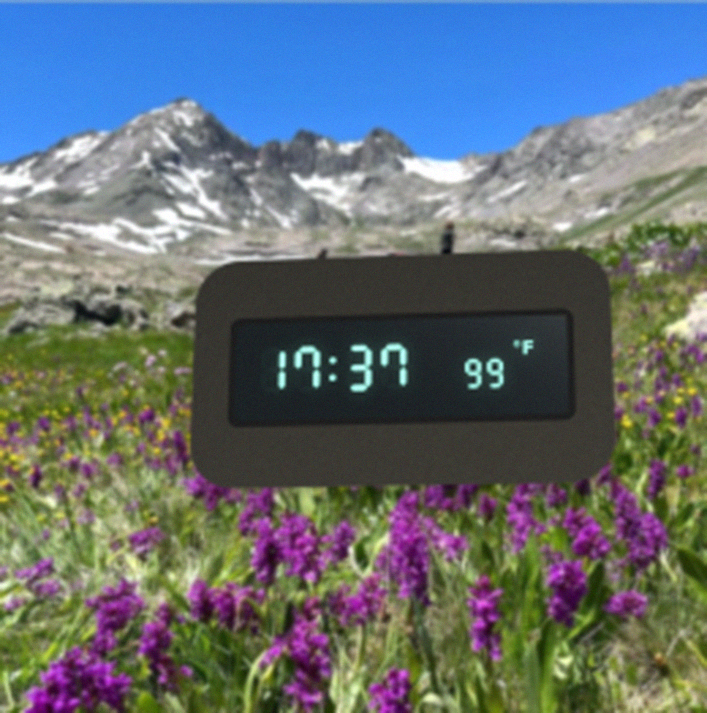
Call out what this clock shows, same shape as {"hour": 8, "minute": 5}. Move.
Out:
{"hour": 17, "minute": 37}
